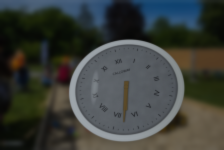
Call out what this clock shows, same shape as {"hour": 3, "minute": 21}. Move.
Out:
{"hour": 6, "minute": 33}
